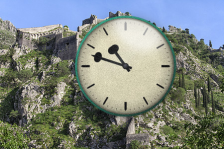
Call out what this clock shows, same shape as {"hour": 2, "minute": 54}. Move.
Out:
{"hour": 10, "minute": 48}
